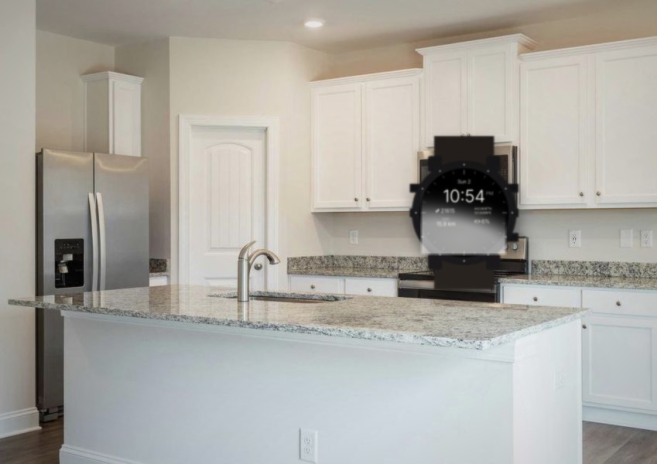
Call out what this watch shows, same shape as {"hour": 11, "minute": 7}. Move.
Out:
{"hour": 10, "minute": 54}
